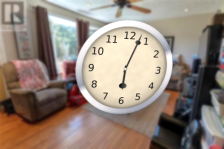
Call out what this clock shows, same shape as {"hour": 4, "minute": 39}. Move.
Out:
{"hour": 6, "minute": 3}
